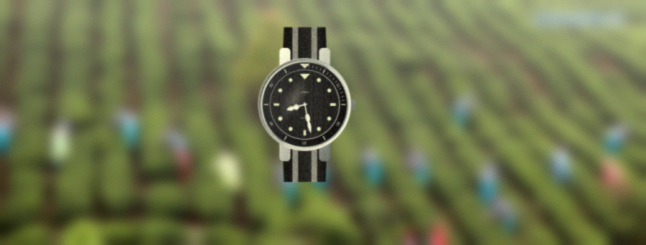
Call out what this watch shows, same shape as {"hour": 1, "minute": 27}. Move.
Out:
{"hour": 8, "minute": 28}
